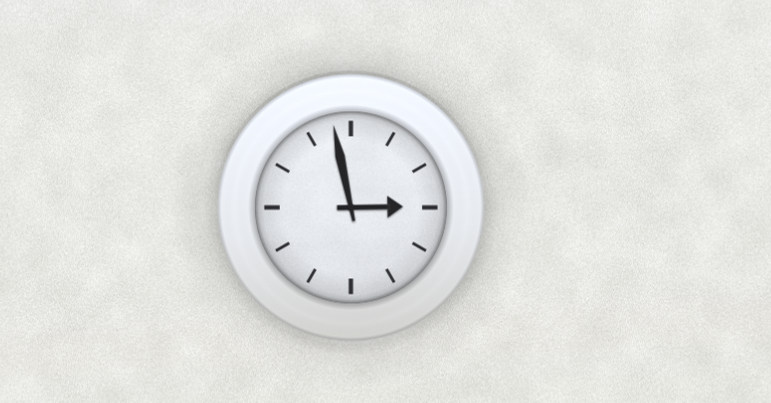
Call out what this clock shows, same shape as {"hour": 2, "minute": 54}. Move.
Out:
{"hour": 2, "minute": 58}
